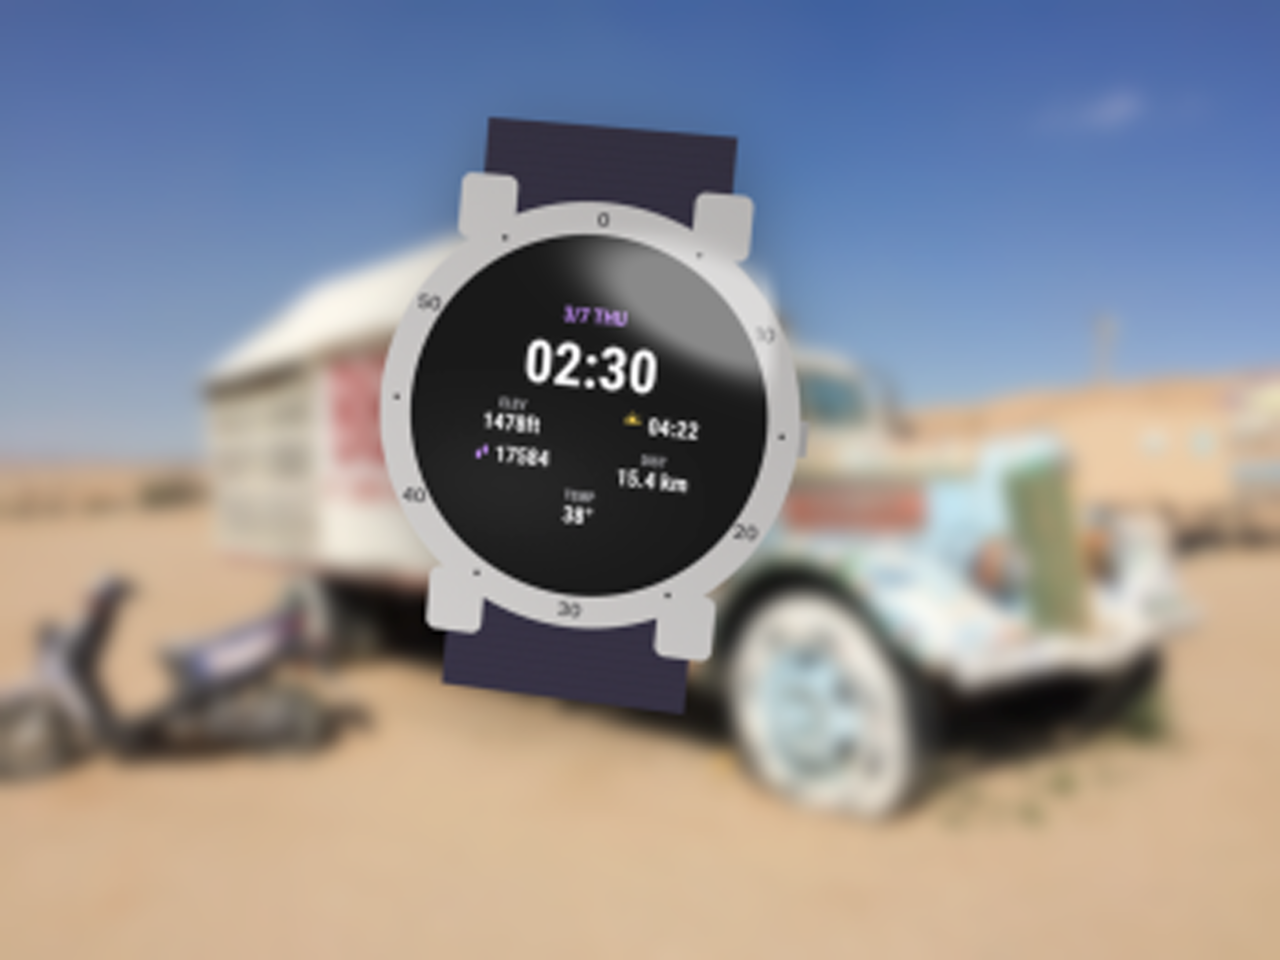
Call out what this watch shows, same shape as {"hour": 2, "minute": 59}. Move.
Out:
{"hour": 2, "minute": 30}
